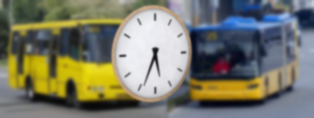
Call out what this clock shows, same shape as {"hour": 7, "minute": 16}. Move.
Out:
{"hour": 5, "minute": 34}
